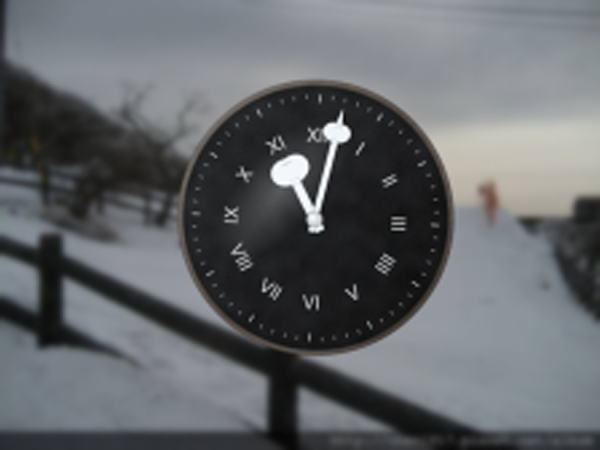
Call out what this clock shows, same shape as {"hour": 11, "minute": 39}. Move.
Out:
{"hour": 11, "minute": 2}
